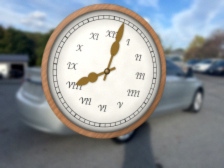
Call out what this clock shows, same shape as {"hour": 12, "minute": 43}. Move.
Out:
{"hour": 8, "minute": 2}
